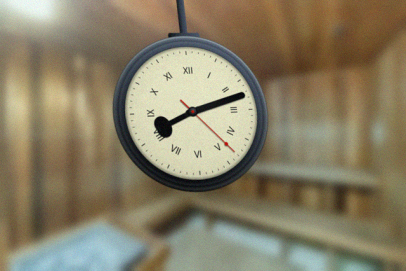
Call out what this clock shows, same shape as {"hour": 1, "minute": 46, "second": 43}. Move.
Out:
{"hour": 8, "minute": 12, "second": 23}
